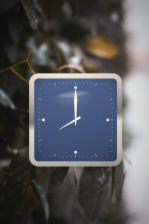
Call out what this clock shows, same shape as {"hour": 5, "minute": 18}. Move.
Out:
{"hour": 8, "minute": 0}
